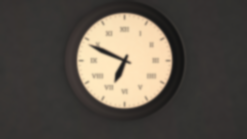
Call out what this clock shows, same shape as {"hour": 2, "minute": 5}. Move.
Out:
{"hour": 6, "minute": 49}
